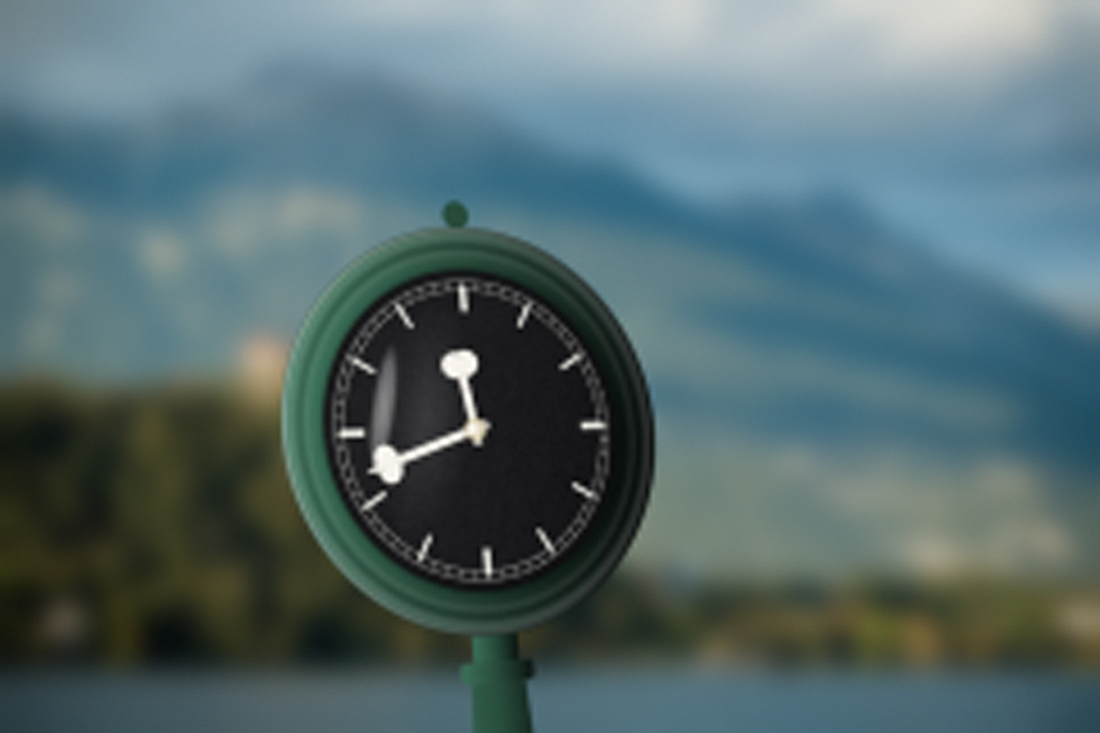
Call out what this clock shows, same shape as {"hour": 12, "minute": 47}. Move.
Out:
{"hour": 11, "minute": 42}
